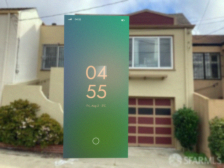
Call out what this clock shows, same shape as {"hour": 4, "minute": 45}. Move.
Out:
{"hour": 4, "minute": 55}
